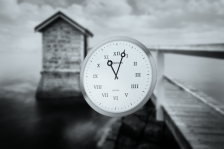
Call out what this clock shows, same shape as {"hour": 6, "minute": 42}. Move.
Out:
{"hour": 11, "minute": 3}
